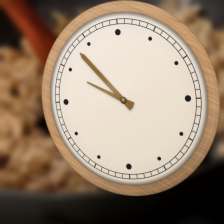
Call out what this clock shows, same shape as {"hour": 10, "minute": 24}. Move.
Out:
{"hour": 9, "minute": 53}
